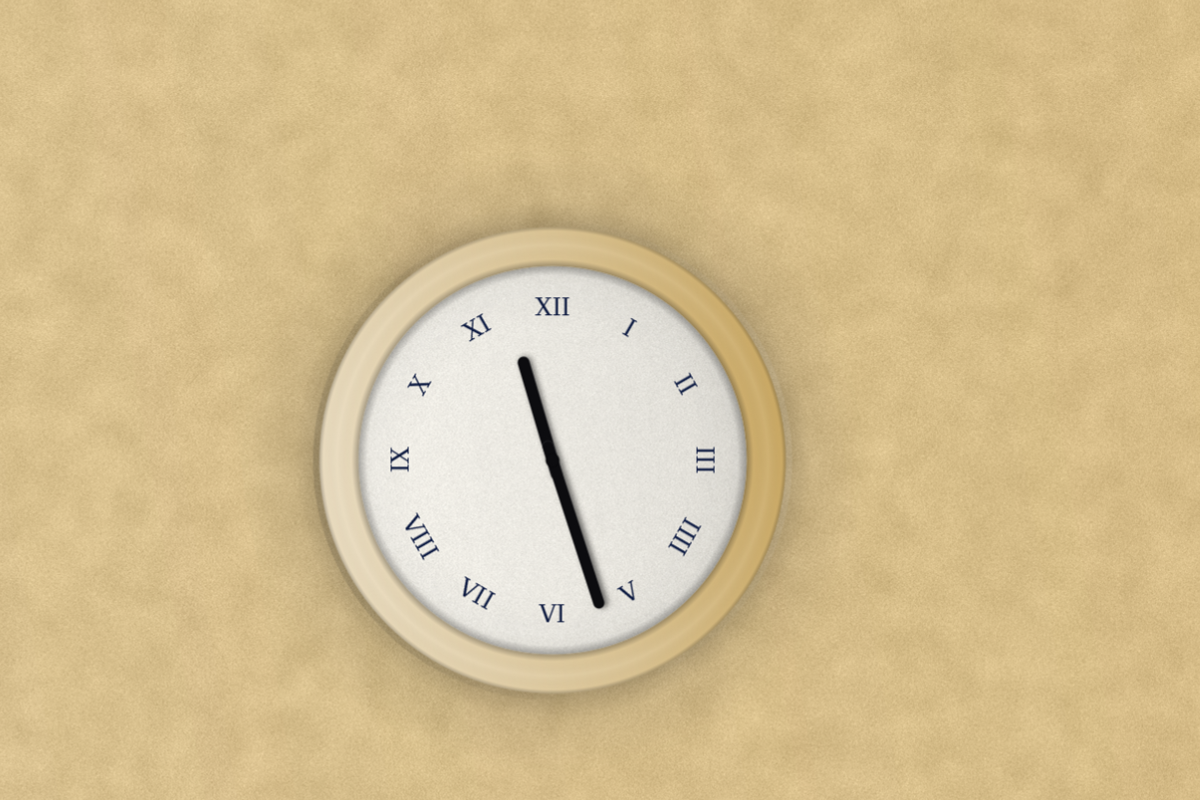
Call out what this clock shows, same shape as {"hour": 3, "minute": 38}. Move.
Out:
{"hour": 11, "minute": 27}
